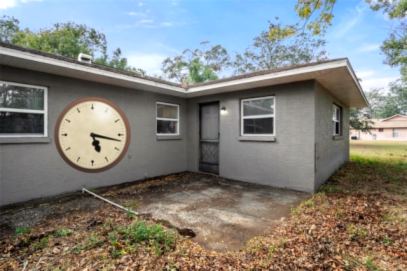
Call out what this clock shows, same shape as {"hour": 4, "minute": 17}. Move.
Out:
{"hour": 5, "minute": 17}
